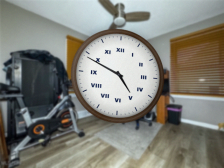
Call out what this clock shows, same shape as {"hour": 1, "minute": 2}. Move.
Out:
{"hour": 4, "minute": 49}
